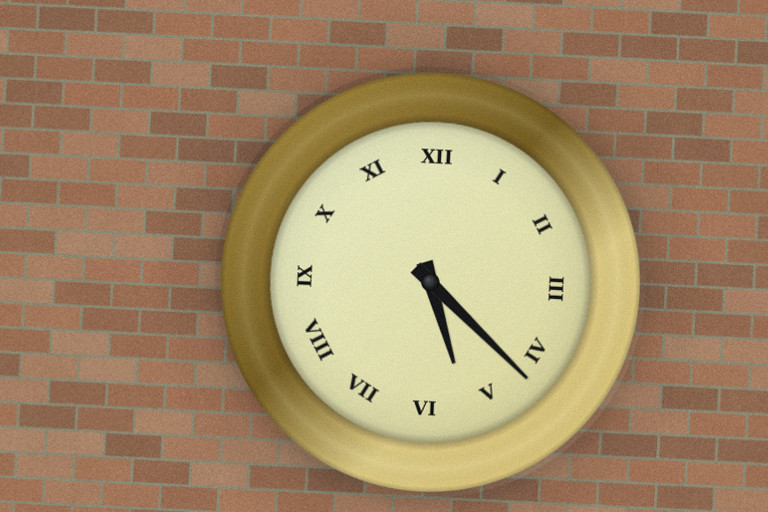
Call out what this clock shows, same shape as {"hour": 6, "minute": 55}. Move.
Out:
{"hour": 5, "minute": 22}
